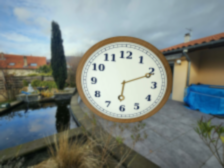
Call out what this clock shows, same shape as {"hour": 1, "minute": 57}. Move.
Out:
{"hour": 6, "minute": 11}
